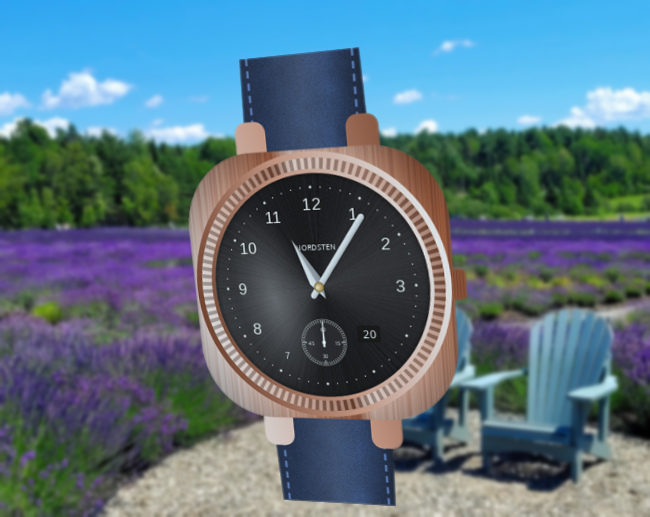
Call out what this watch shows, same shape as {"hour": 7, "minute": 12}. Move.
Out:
{"hour": 11, "minute": 6}
